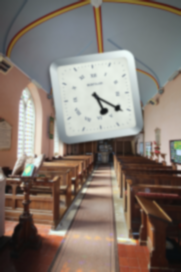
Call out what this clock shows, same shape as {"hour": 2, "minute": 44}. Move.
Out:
{"hour": 5, "minute": 21}
